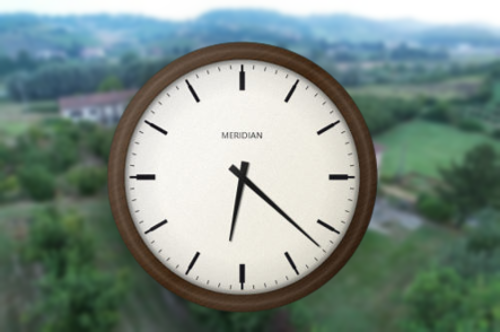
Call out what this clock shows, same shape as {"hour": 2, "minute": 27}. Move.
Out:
{"hour": 6, "minute": 22}
